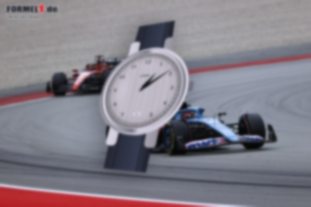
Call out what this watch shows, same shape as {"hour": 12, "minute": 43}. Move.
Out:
{"hour": 1, "minute": 9}
